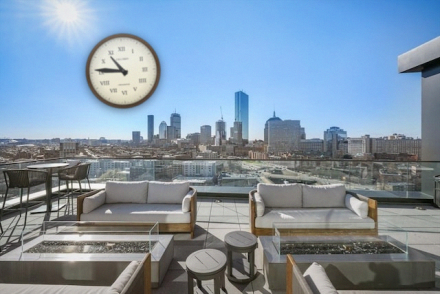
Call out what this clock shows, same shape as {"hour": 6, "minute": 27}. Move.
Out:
{"hour": 10, "minute": 46}
